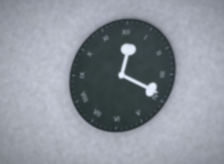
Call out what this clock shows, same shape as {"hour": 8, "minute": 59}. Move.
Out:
{"hour": 12, "minute": 19}
